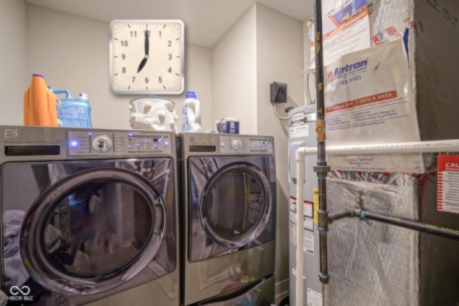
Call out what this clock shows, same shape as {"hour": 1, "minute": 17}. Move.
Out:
{"hour": 7, "minute": 0}
